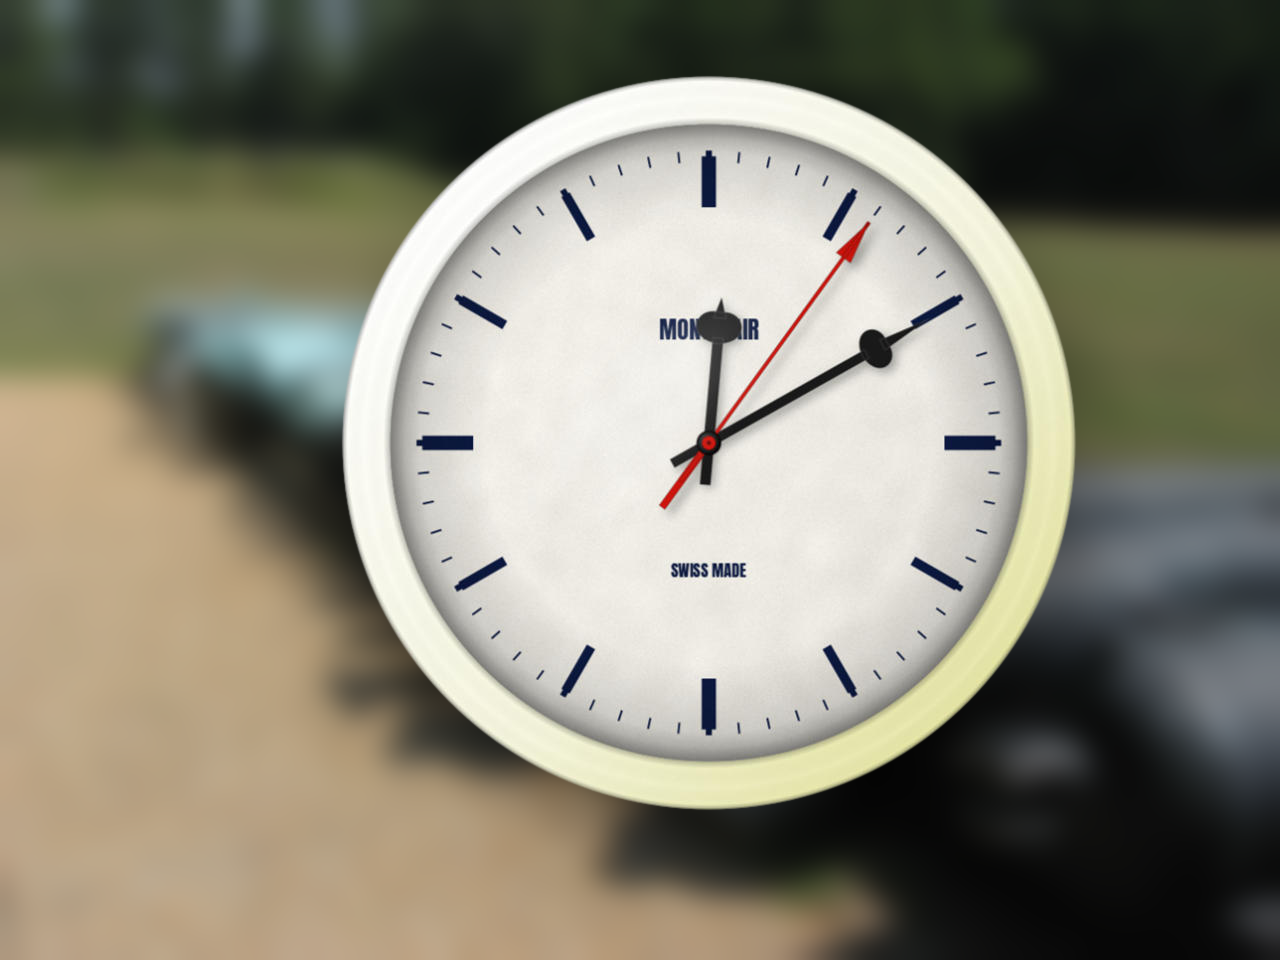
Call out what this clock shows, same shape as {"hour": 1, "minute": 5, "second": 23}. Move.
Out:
{"hour": 12, "minute": 10, "second": 6}
